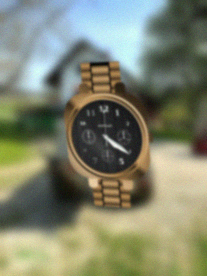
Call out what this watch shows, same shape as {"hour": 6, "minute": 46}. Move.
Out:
{"hour": 4, "minute": 21}
